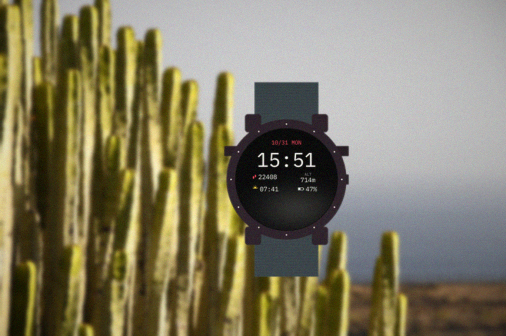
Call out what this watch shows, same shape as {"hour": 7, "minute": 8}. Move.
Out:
{"hour": 15, "minute": 51}
